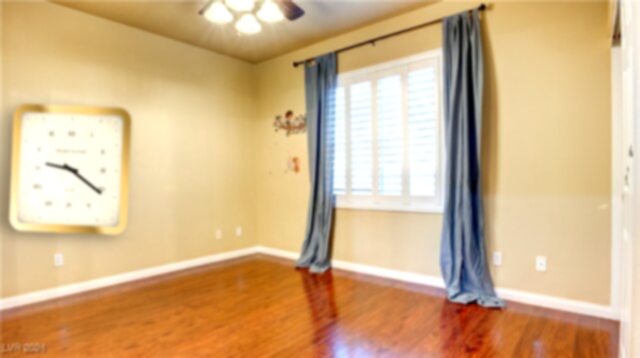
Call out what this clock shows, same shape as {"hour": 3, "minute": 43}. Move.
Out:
{"hour": 9, "minute": 21}
